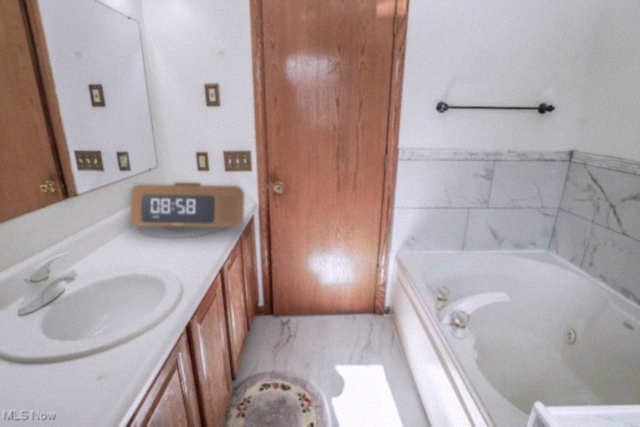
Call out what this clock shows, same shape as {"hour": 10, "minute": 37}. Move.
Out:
{"hour": 8, "minute": 58}
